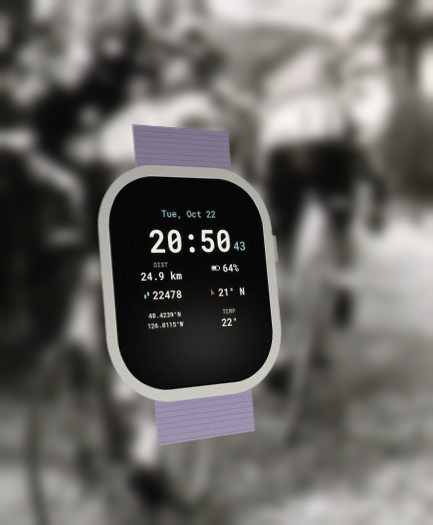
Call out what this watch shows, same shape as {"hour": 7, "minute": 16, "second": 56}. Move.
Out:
{"hour": 20, "minute": 50, "second": 43}
